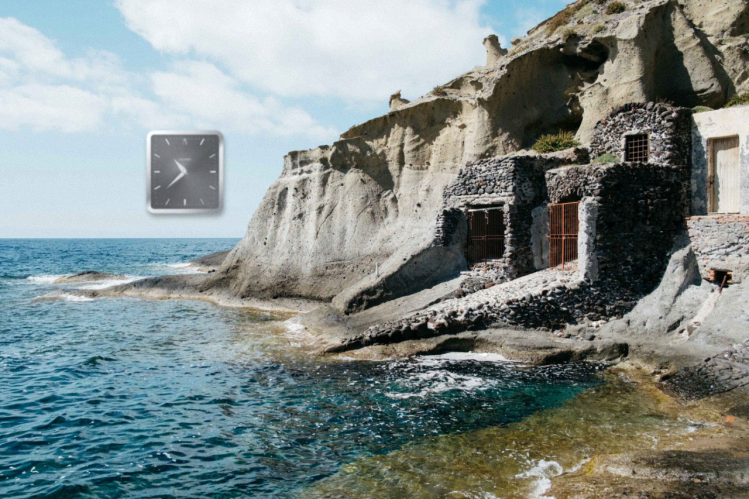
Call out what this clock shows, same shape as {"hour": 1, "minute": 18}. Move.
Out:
{"hour": 10, "minute": 38}
